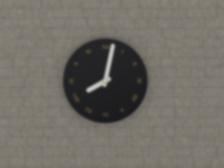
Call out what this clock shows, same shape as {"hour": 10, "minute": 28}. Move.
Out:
{"hour": 8, "minute": 2}
